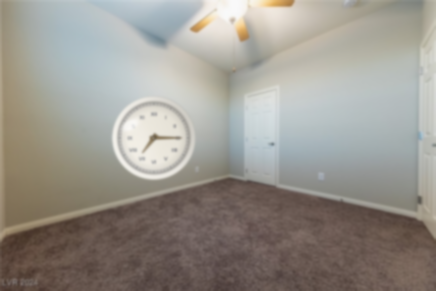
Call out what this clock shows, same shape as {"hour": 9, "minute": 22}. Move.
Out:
{"hour": 7, "minute": 15}
